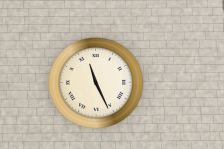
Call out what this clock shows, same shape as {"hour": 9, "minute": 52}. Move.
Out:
{"hour": 11, "minute": 26}
